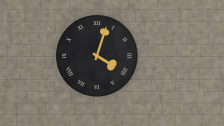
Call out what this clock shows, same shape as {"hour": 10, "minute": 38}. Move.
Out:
{"hour": 4, "minute": 3}
